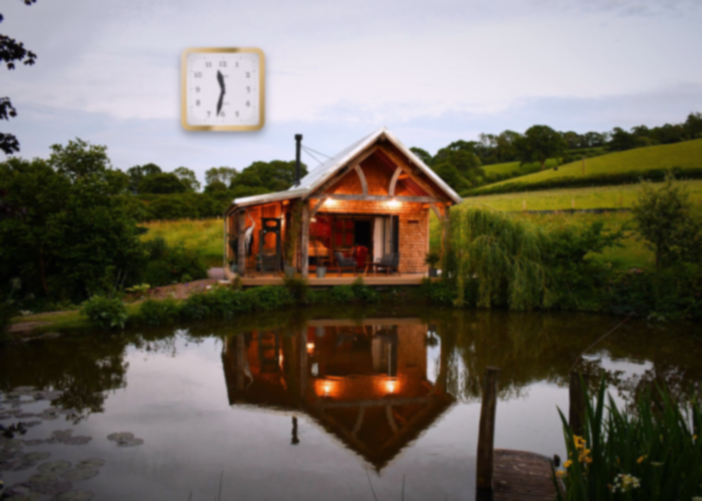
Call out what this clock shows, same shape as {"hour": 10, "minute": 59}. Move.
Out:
{"hour": 11, "minute": 32}
